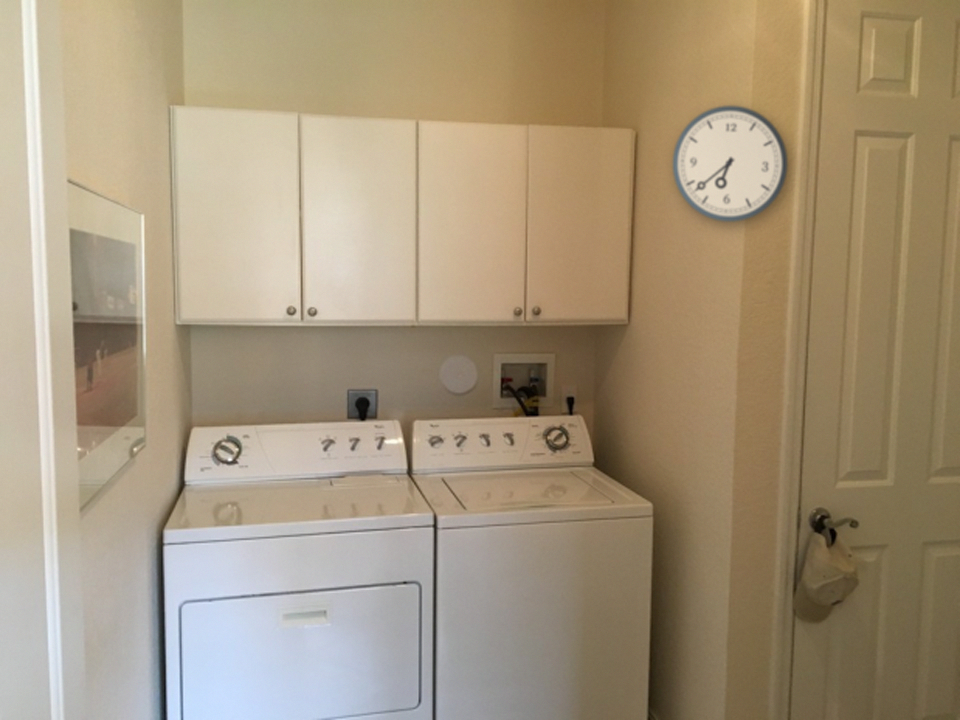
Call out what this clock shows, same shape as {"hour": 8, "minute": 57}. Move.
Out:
{"hour": 6, "minute": 38}
